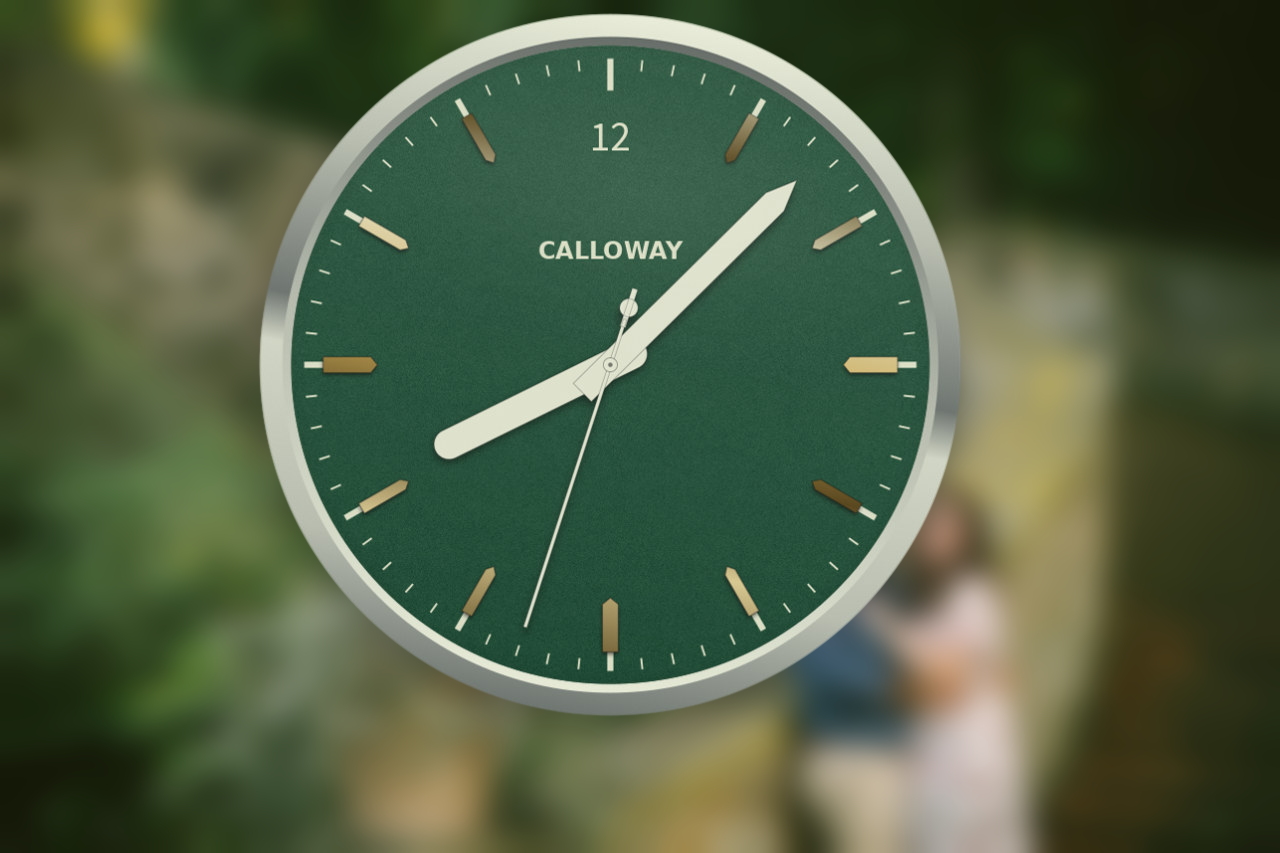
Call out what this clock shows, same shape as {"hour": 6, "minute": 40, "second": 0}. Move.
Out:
{"hour": 8, "minute": 7, "second": 33}
